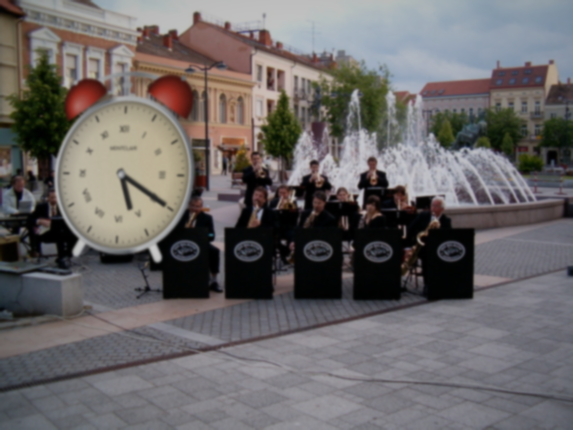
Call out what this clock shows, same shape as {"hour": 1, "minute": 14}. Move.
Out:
{"hour": 5, "minute": 20}
